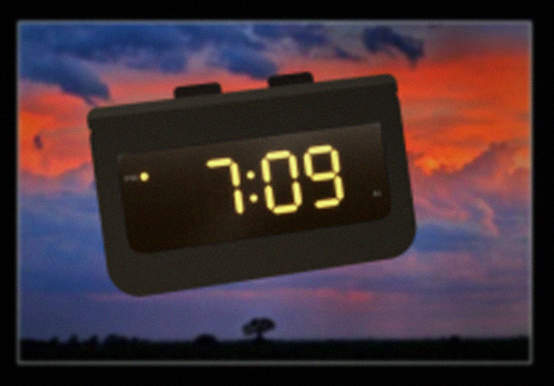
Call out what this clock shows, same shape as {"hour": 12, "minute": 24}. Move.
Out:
{"hour": 7, "minute": 9}
